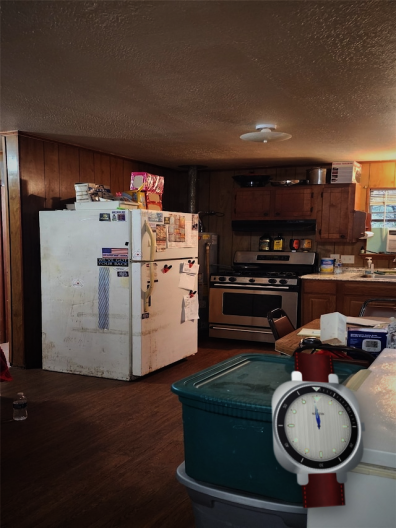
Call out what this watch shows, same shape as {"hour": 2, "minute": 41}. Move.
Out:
{"hour": 11, "minute": 59}
